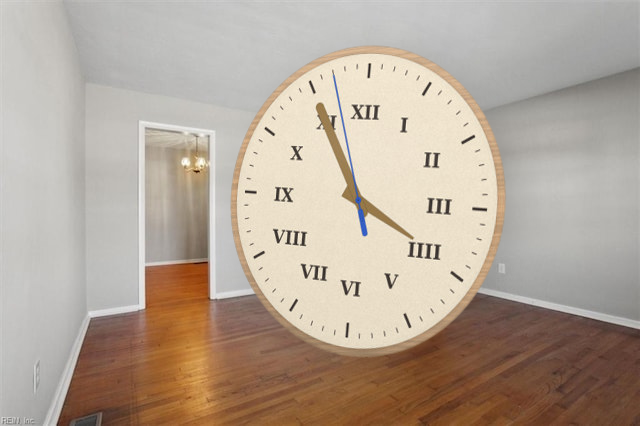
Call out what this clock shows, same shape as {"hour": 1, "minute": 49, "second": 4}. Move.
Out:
{"hour": 3, "minute": 54, "second": 57}
